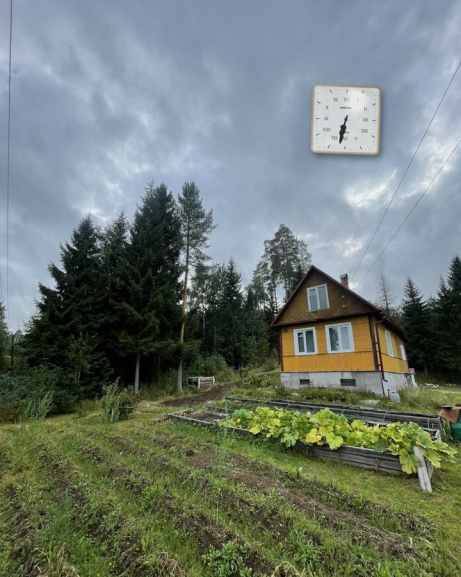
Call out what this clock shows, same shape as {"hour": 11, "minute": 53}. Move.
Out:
{"hour": 6, "minute": 32}
